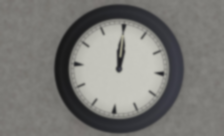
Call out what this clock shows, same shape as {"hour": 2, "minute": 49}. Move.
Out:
{"hour": 12, "minute": 0}
